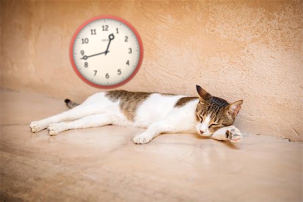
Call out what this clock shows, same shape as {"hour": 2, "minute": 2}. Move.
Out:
{"hour": 12, "minute": 43}
